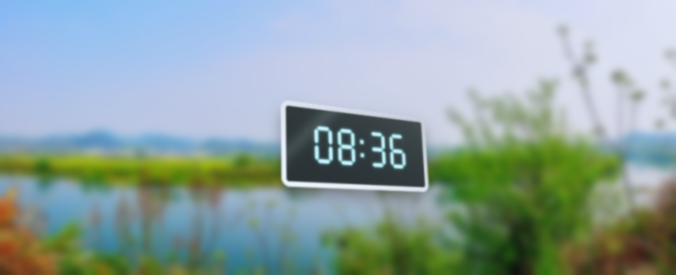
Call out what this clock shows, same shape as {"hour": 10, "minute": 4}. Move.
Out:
{"hour": 8, "minute": 36}
